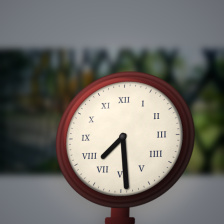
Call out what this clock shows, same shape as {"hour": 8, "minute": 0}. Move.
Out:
{"hour": 7, "minute": 29}
